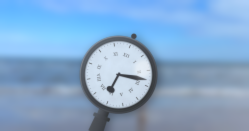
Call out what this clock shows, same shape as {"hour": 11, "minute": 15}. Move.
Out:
{"hour": 6, "minute": 13}
